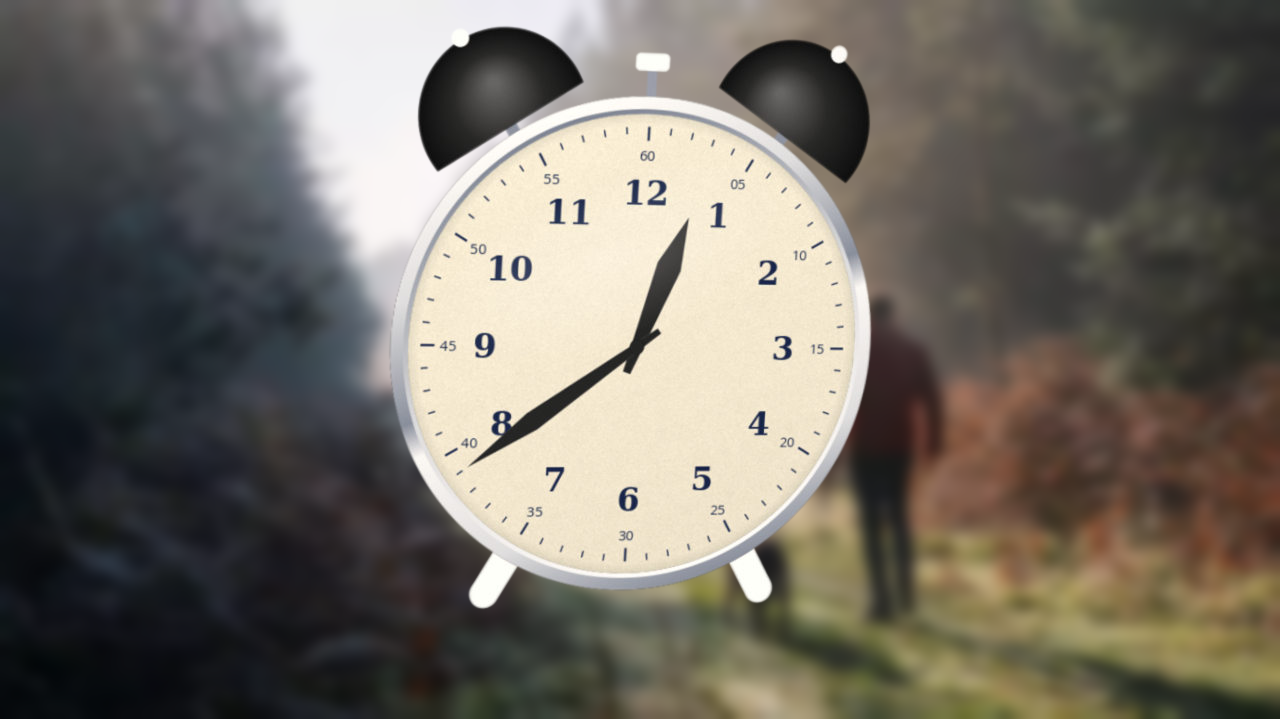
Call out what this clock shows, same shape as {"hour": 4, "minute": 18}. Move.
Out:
{"hour": 12, "minute": 39}
